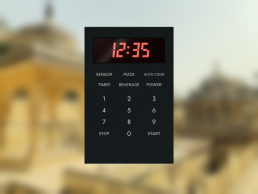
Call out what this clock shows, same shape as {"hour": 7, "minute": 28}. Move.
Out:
{"hour": 12, "minute": 35}
